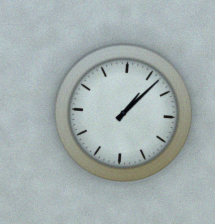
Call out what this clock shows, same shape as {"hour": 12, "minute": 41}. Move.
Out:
{"hour": 1, "minute": 7}
